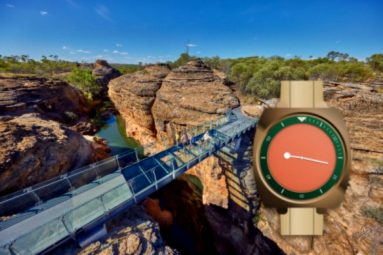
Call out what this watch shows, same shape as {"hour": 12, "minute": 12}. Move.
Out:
{"hour": 9, "minute": 17}
